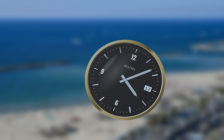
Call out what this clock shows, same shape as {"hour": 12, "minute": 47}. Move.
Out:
{"hour": 4, "minute": 8}
